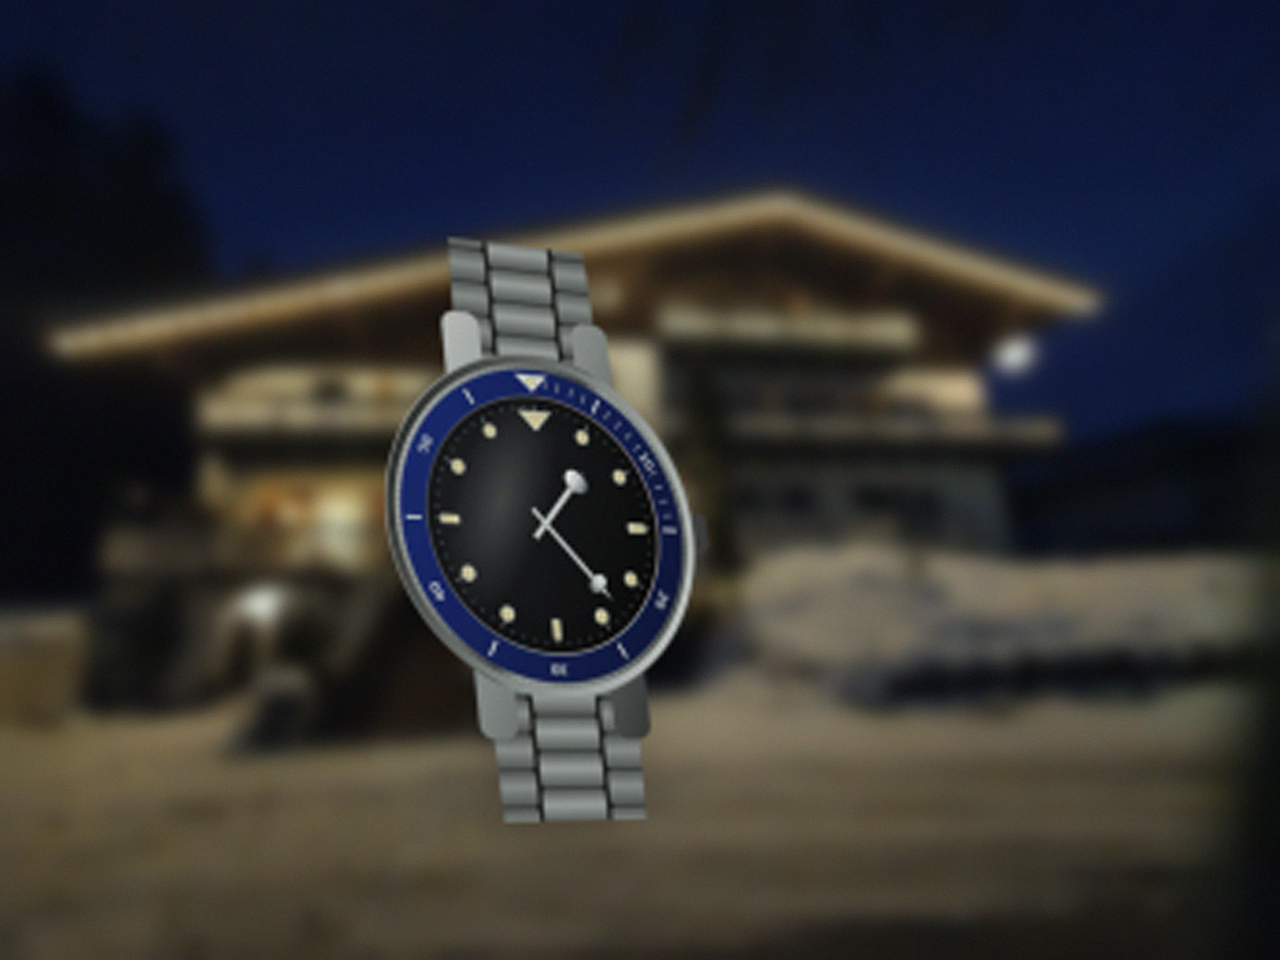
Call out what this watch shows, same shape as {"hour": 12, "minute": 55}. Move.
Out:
{"hour": 1, "minute": 23}
